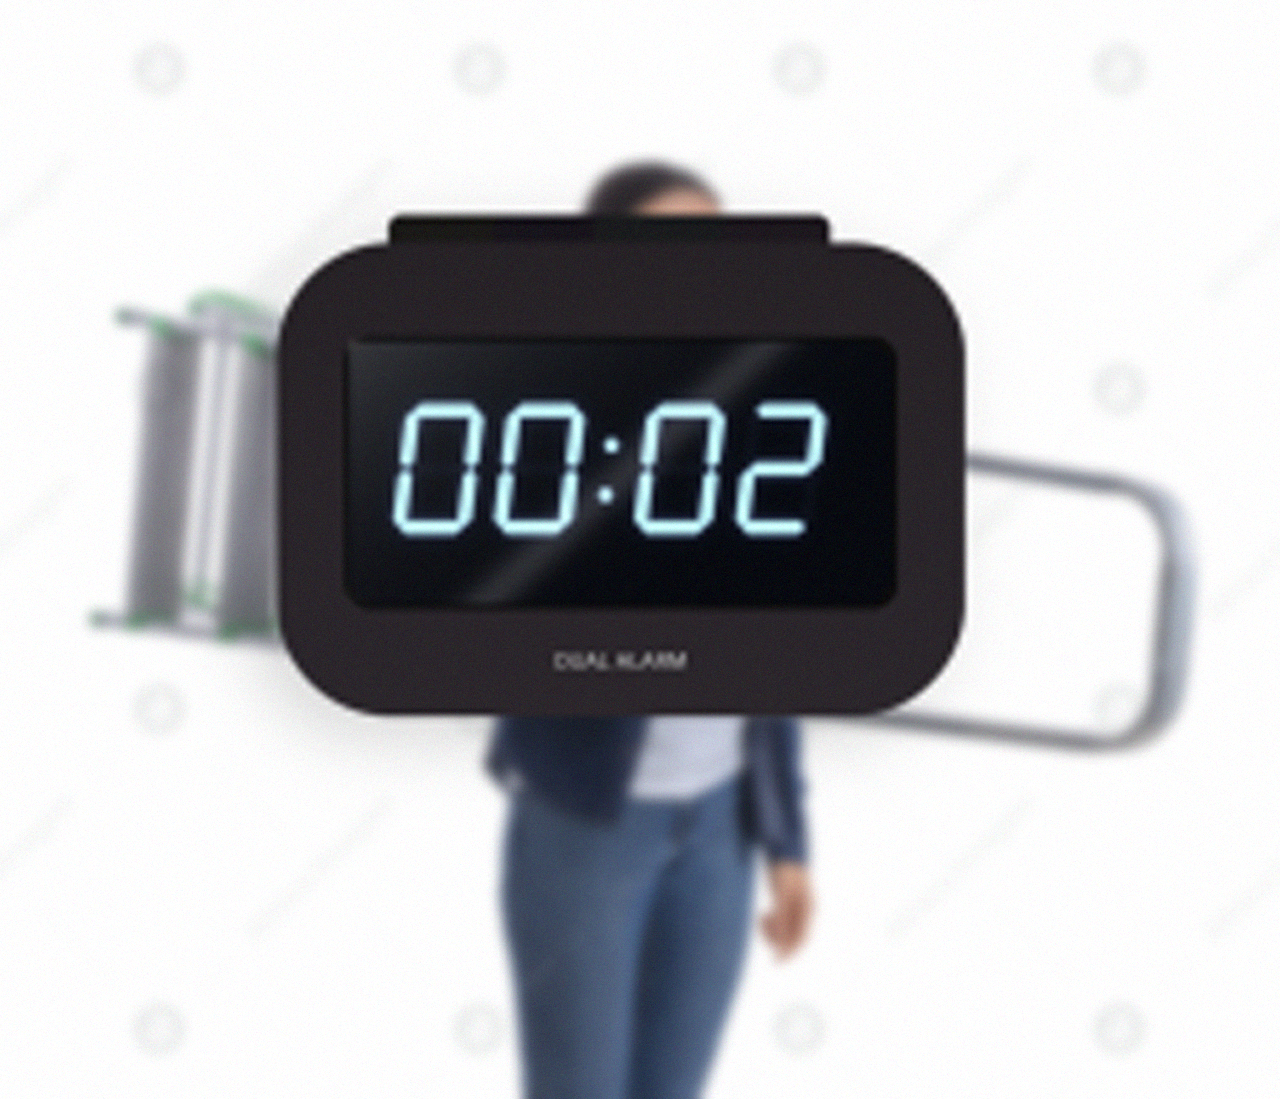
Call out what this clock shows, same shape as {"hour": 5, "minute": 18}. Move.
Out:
{"hour": 0, "minute": 2}
